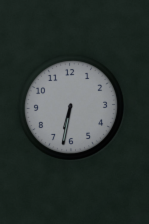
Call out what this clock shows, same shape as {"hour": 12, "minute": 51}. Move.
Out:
{"hour": 6, "minute": 32}
